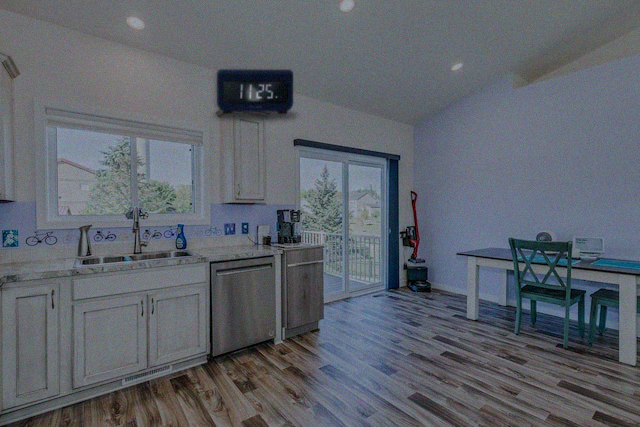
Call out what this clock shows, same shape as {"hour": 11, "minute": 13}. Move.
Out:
{"hour": 11, "minute": 25}
